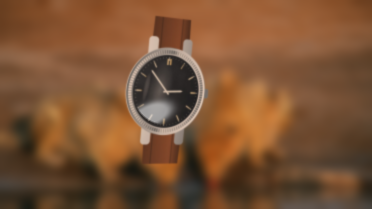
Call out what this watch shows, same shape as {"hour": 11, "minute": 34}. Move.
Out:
{"hour": 2, "minute": 53}
